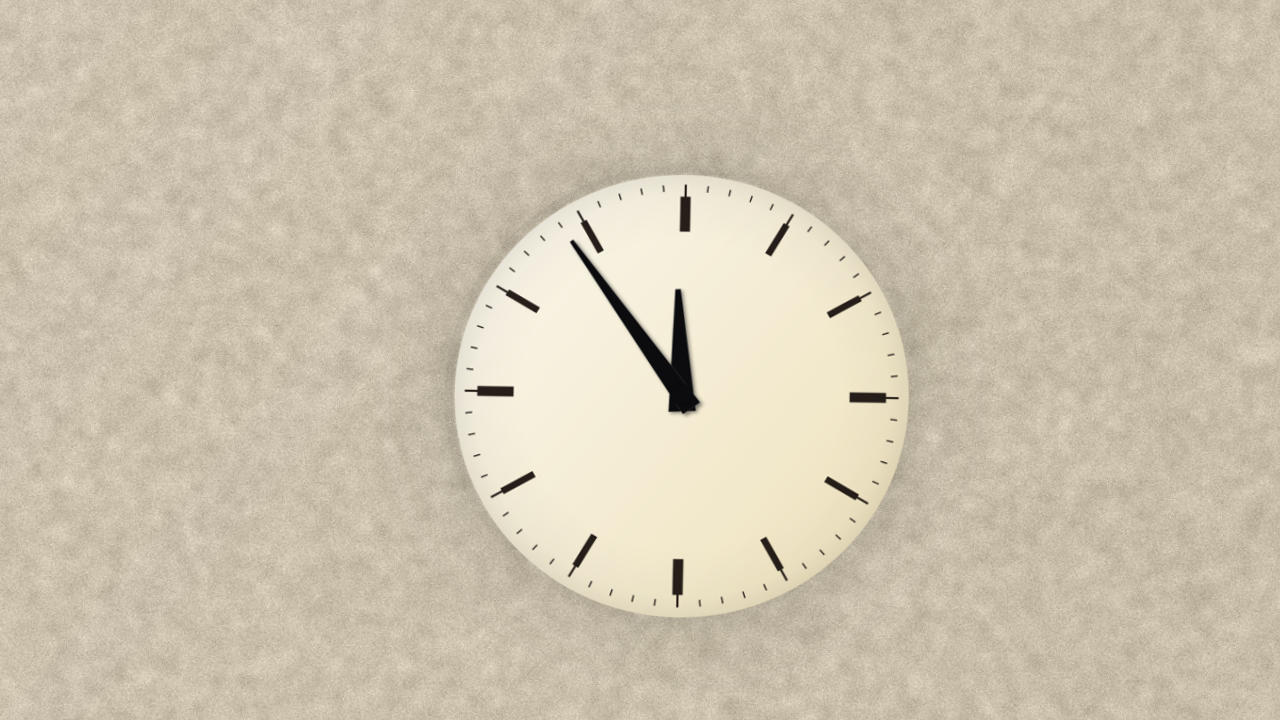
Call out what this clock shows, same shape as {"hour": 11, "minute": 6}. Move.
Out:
{"hour": 11, "minute": 54}
